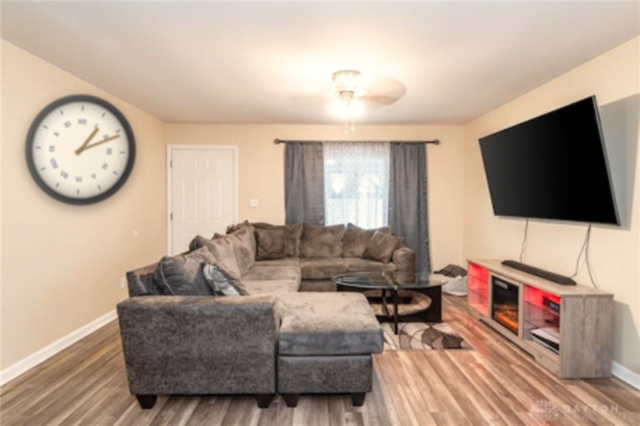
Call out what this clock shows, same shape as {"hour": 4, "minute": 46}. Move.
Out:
{"hour": 1, "minute": 11}
